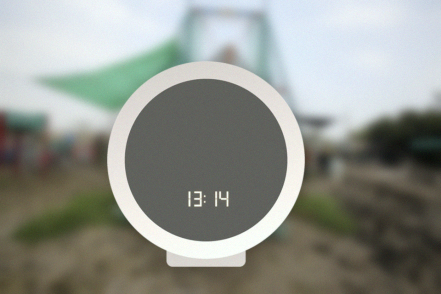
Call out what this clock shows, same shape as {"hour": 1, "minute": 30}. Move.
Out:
{"hour": 13, "minute": 14}
